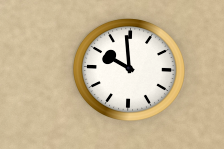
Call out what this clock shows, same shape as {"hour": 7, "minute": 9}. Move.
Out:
{"hour": 9, "minute": 59}
